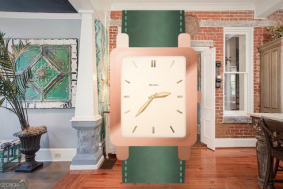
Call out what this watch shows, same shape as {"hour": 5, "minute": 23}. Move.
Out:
{"hour": 2, "minute": 37}
